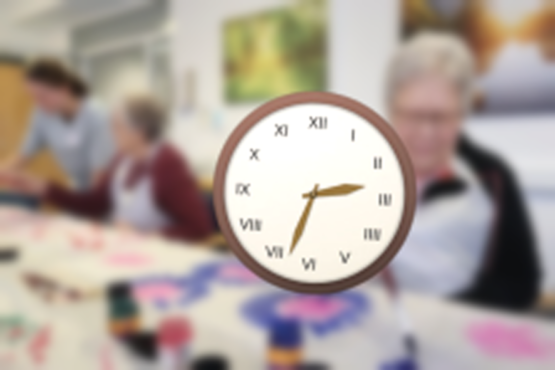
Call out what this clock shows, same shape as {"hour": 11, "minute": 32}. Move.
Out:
{"hour": 2, "minute": 33}
